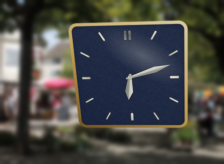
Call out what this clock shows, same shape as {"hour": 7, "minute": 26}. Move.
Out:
{"hour": 6, "minute": 12}
